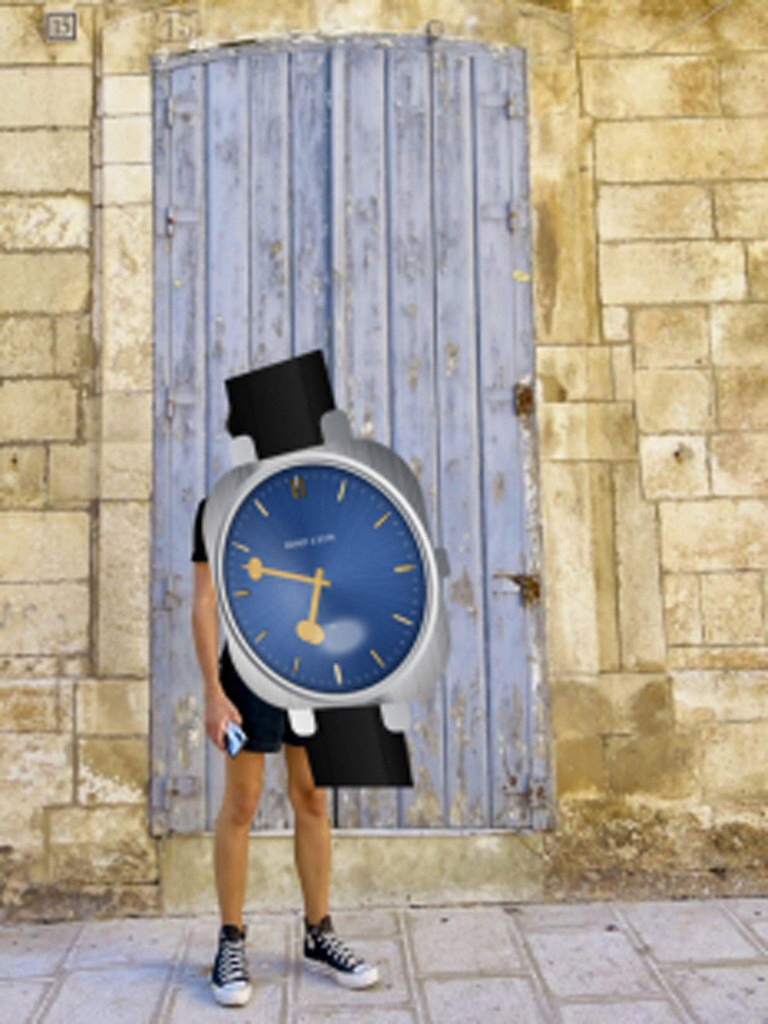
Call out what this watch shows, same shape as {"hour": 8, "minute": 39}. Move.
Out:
{"hour": 6, "minute": 48}
